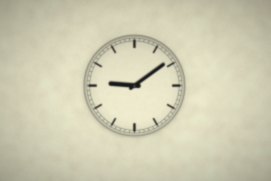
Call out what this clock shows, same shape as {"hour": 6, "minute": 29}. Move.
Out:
{"hour": 9, "minute": 9}
